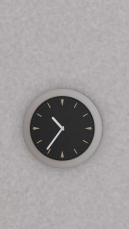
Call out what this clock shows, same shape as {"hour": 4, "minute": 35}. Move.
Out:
{"hour": 10, "minute": 36}
